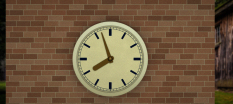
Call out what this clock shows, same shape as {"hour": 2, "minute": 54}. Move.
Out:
{"hour": 7, "minute": 57}
